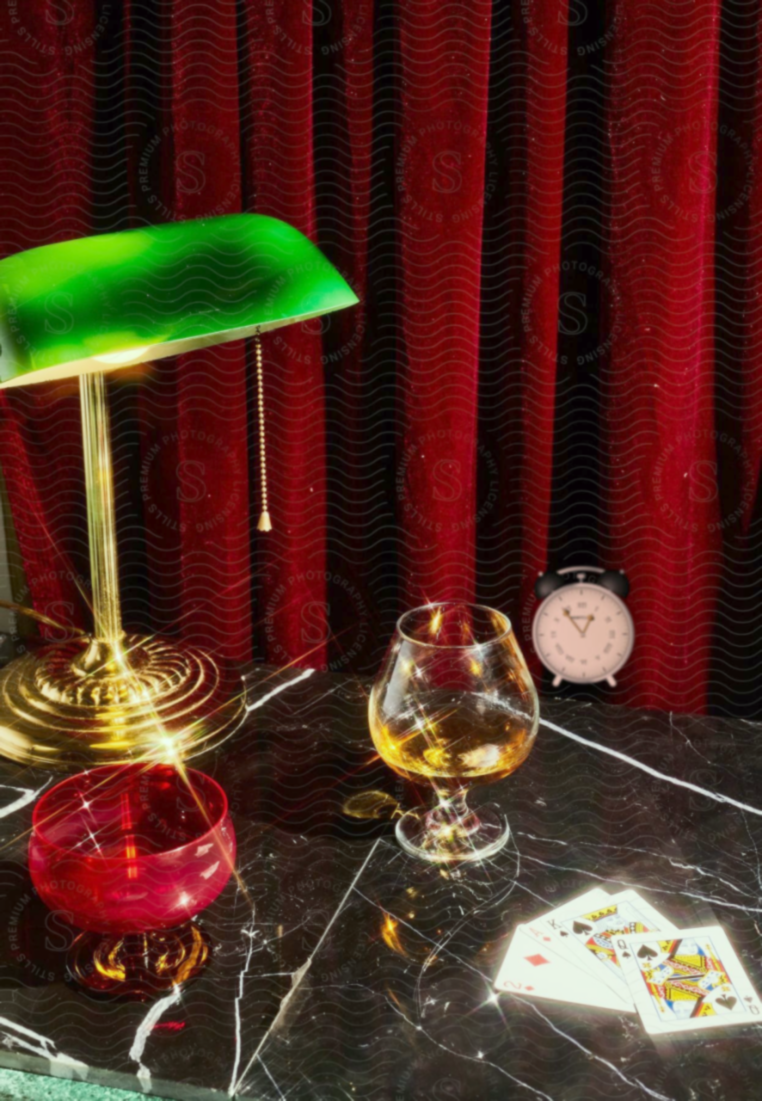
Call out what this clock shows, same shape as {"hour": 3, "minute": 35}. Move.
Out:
{"hour": 12, "minute": 54}
